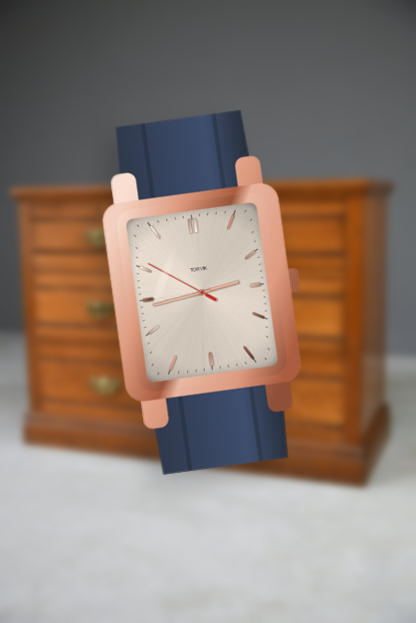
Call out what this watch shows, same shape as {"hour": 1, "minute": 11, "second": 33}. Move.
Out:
{"hour": 2, "minute": 43, "second": 51}
